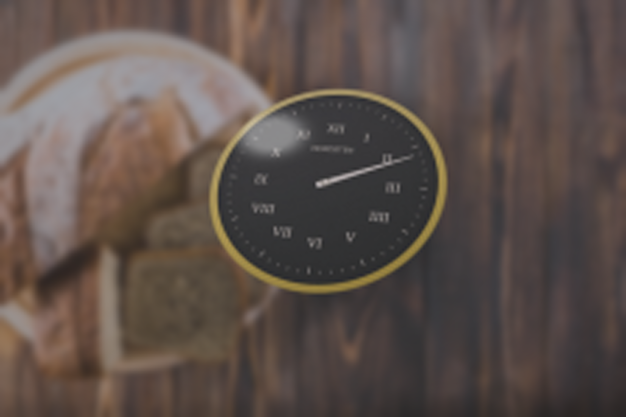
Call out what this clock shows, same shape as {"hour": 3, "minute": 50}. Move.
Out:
{"hour": 2, "minute": 11}
